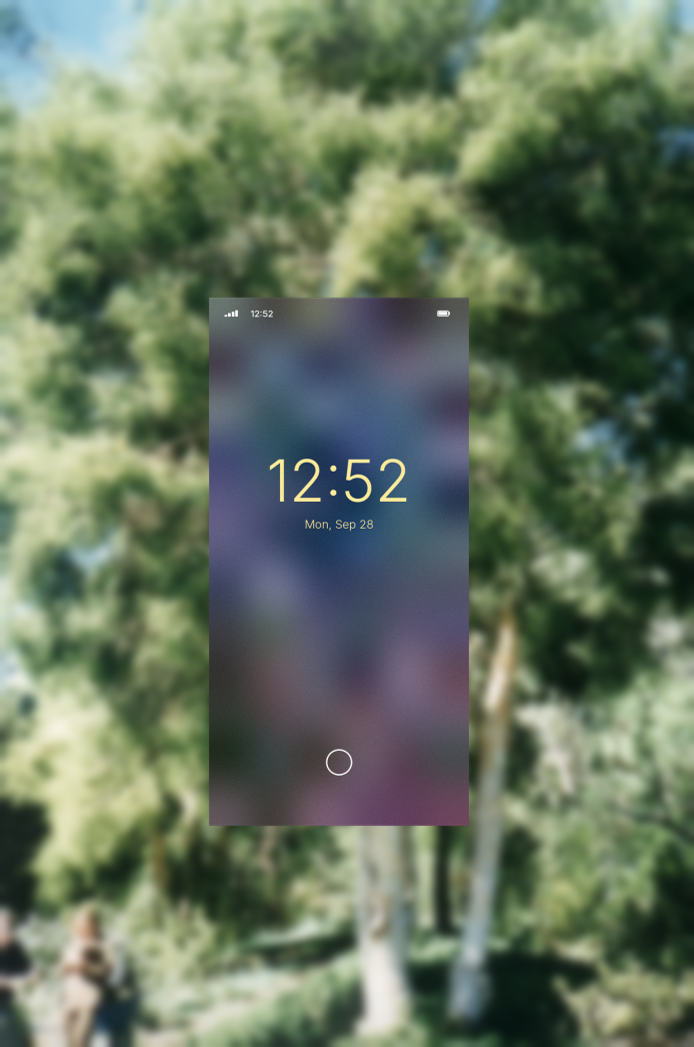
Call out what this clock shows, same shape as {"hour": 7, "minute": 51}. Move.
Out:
{"hour": 12, "minute": 52}
